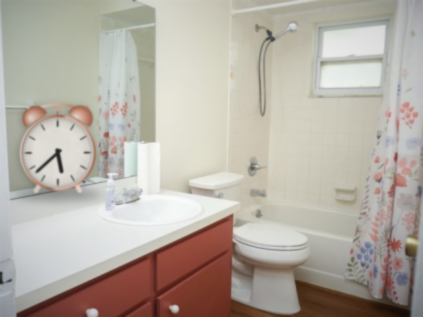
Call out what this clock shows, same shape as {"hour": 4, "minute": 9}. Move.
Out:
{"hour": 5, "minute": 38}
